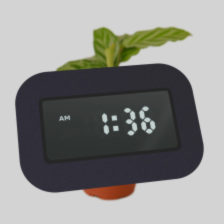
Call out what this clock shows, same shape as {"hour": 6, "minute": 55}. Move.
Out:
{"hour": 1, "minute": 36}
